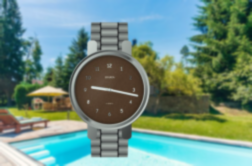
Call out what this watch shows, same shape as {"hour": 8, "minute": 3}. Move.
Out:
{"hour": 9, "minute": 17}
